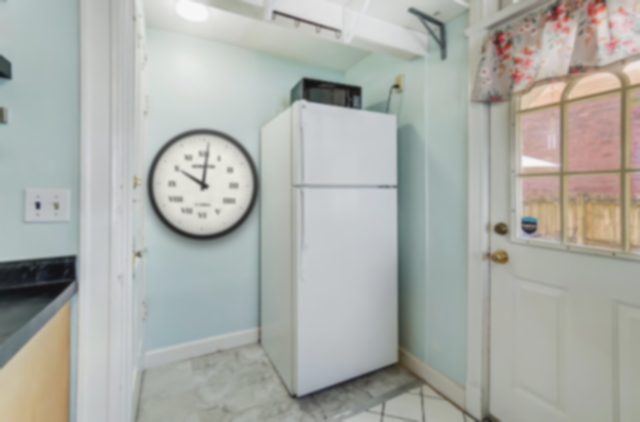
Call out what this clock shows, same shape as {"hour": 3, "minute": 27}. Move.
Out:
{"hour": 10, "minute": 1}
